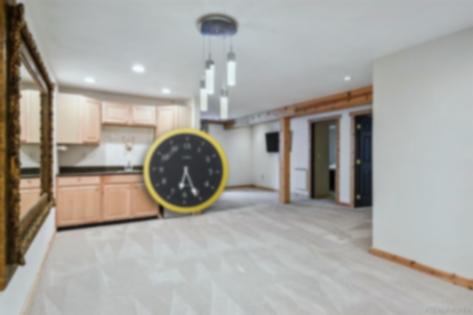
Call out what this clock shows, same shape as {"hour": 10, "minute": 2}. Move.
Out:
{"hour": 6, "minute": 26}
